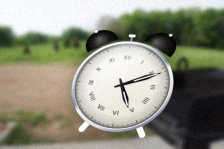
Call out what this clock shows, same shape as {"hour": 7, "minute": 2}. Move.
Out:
{"hour": 5, "minute": 11}
